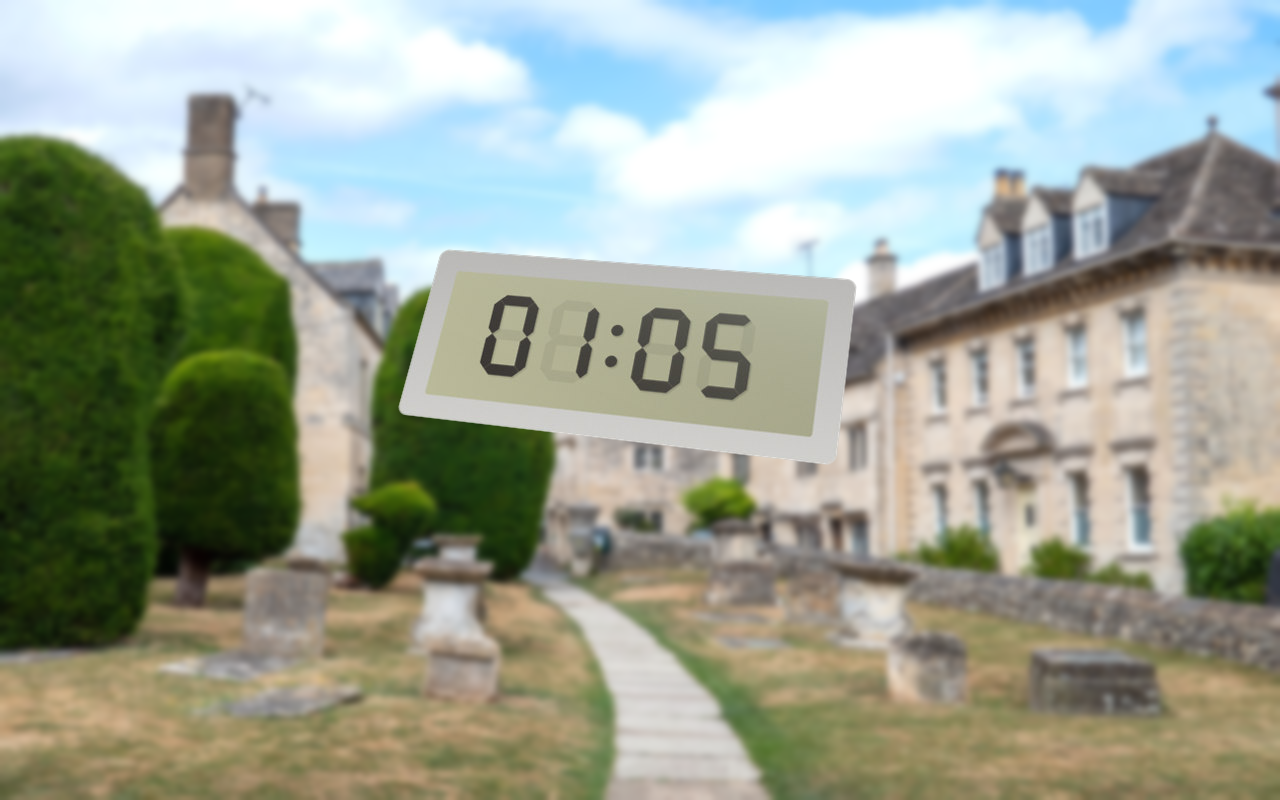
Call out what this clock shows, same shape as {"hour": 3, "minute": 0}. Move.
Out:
{"hour": 1, "minute": 5}
